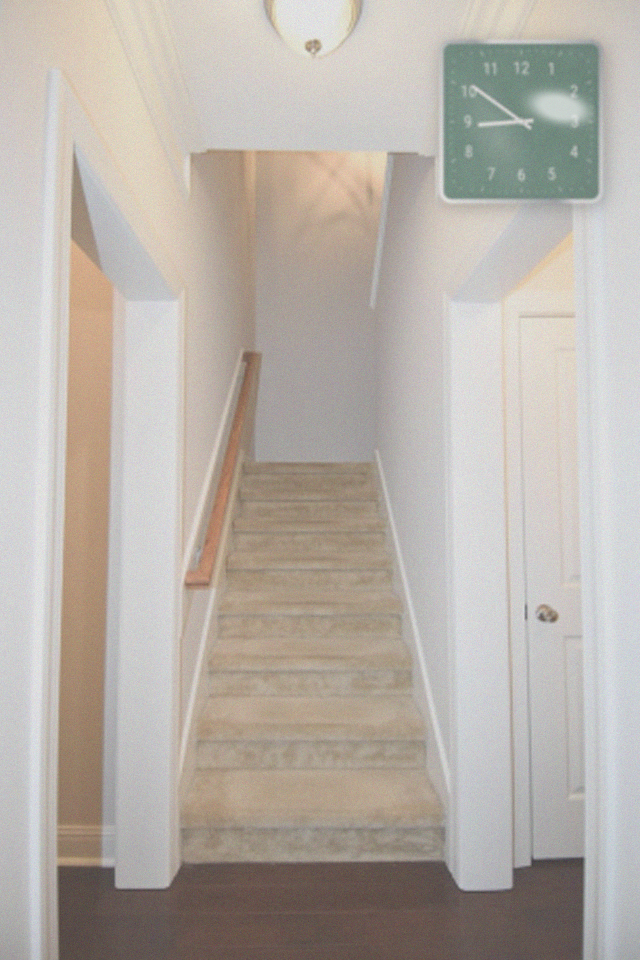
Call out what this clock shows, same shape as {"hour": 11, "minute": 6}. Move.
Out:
{"hour": 8, "minute": 51}
